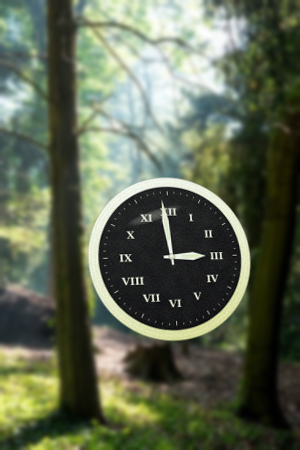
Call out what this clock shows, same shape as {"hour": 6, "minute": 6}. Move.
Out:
{"hour": 2, "minute": 59}
